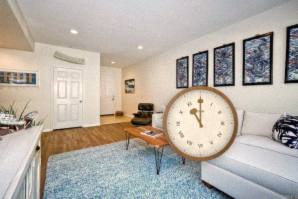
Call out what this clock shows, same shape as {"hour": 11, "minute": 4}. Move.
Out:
{"hour": 11, "minute": 0}
